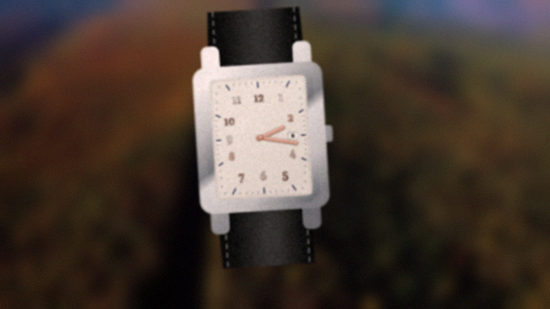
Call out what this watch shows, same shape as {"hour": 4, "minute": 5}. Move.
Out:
{"hour": 2, "minute": 17}
